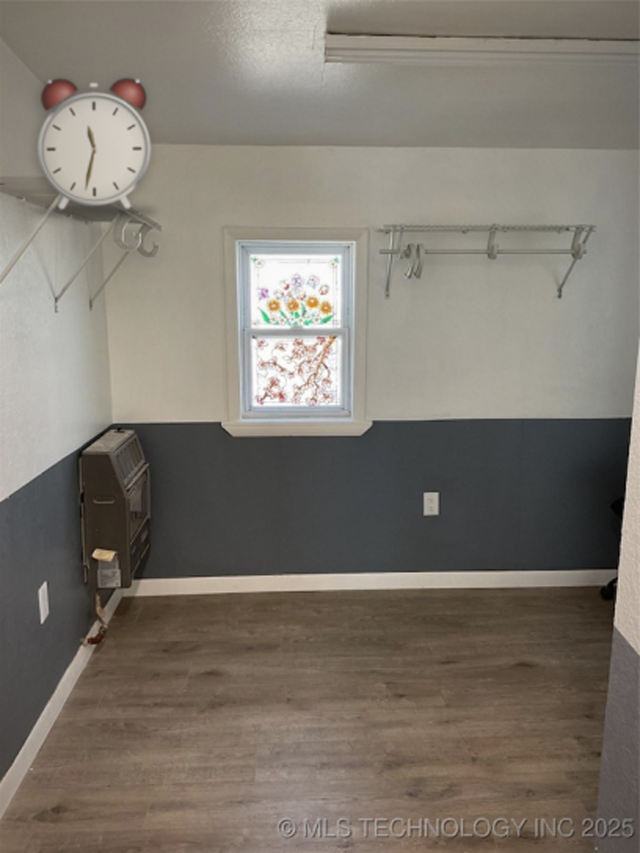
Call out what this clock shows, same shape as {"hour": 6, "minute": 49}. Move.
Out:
{"hour": 11, "minute": 32}
